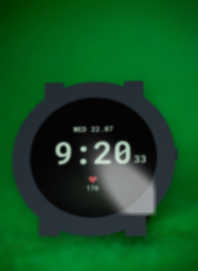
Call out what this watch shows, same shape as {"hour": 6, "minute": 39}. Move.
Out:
{"hour": 9, "minute": 20}
